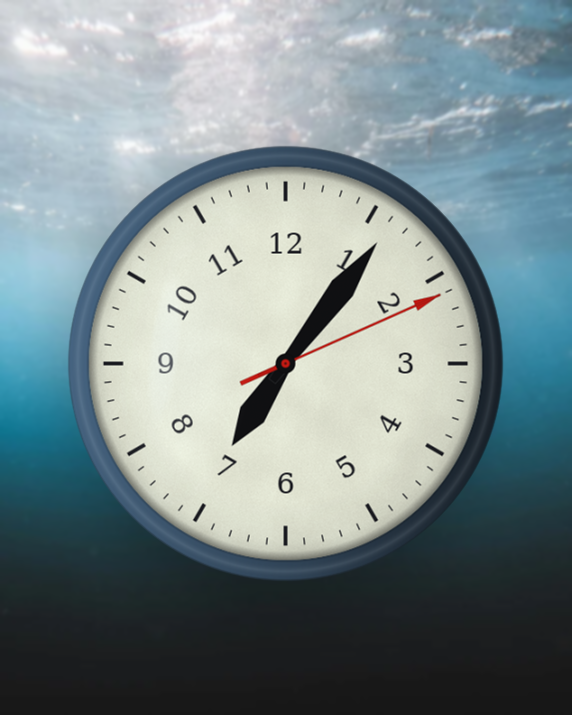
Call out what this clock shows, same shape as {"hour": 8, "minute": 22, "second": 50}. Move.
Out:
{"hour": 7, "minute": 6, "second": 11}
